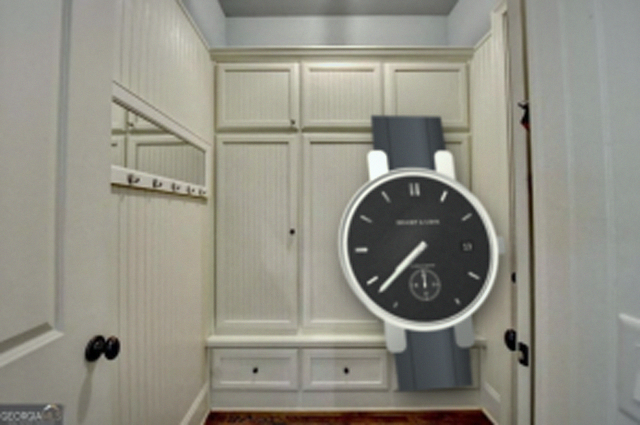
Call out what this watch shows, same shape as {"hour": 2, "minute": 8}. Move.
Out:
{"hour": 7, "minute": 38}
